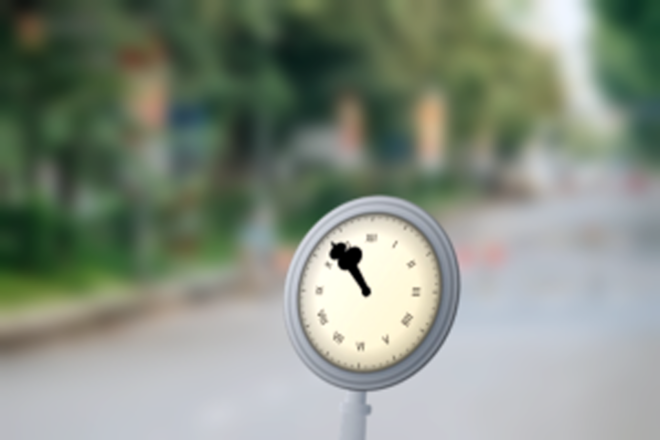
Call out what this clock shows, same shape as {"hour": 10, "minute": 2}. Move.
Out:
{"hour": 10, "minute": 53}
